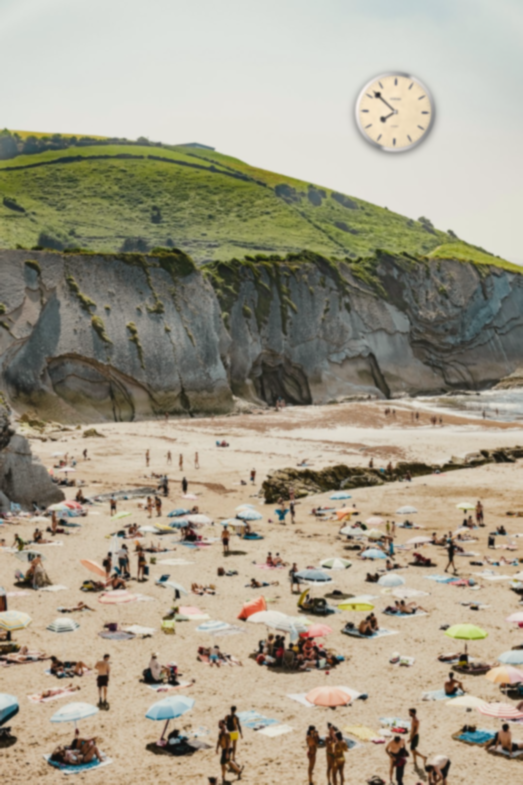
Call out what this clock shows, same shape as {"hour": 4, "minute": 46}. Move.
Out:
{"hour": 7, "minute": 52}
